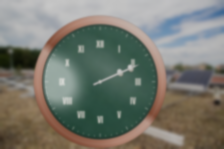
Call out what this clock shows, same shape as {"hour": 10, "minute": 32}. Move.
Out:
{"hour": 2, "minute": 11}
